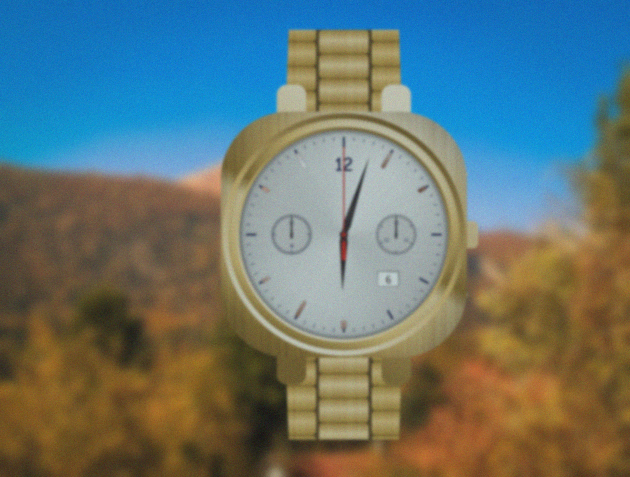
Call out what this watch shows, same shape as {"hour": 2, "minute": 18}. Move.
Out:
{"hour": 6, "minute": 3}
